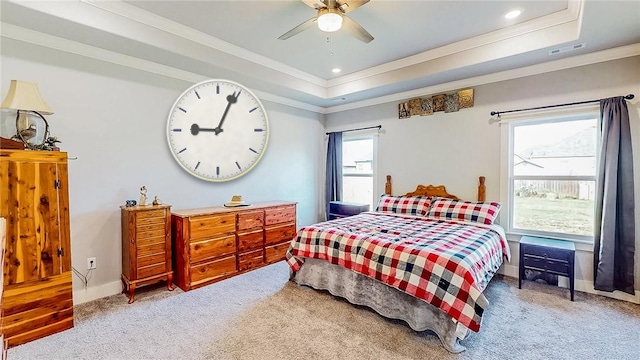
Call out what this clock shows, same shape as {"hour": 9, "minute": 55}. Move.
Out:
{"hour": 9, "minute": 4}
